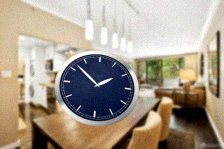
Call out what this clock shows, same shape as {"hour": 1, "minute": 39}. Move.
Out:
{"hour": 1, "minute": 52}
